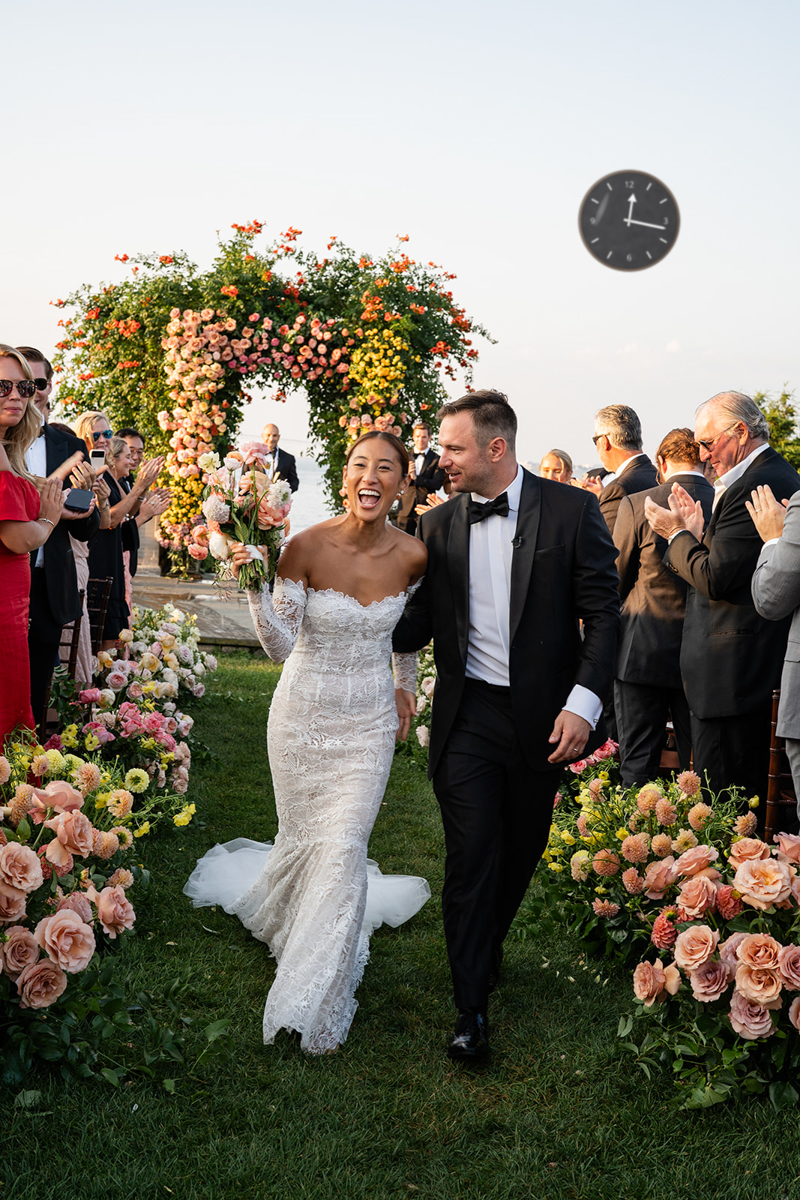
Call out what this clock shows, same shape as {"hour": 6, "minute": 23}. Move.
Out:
{"hour": 12, "minute": 17}
